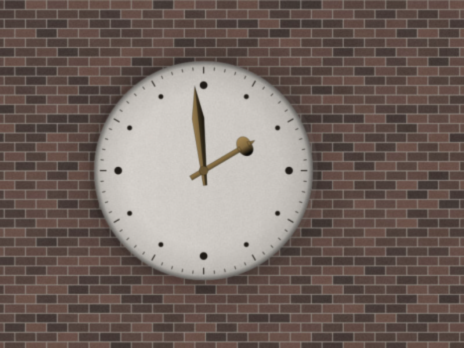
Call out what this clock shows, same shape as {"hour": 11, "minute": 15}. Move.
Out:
{"hour": 1, "minute": 59}
